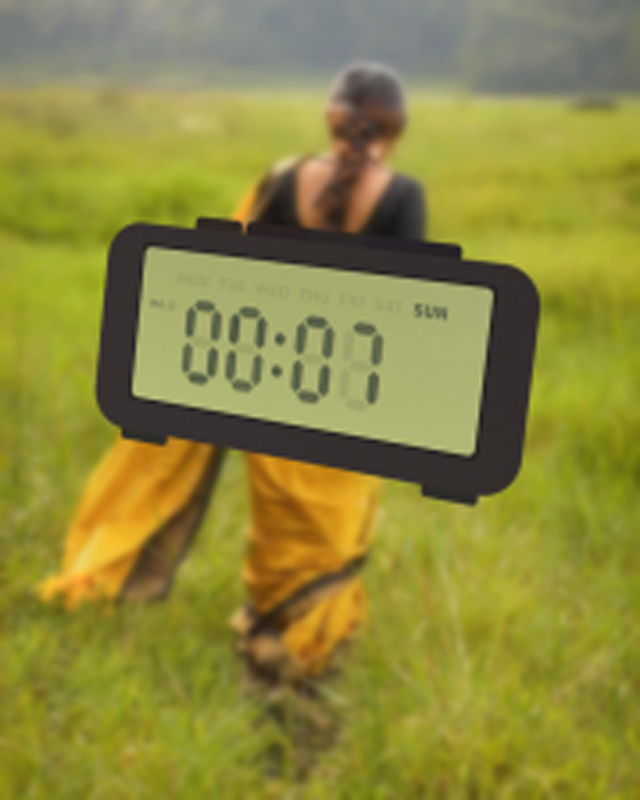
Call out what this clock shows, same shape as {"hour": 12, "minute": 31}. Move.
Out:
{"hour": 0, "minute": 7}
